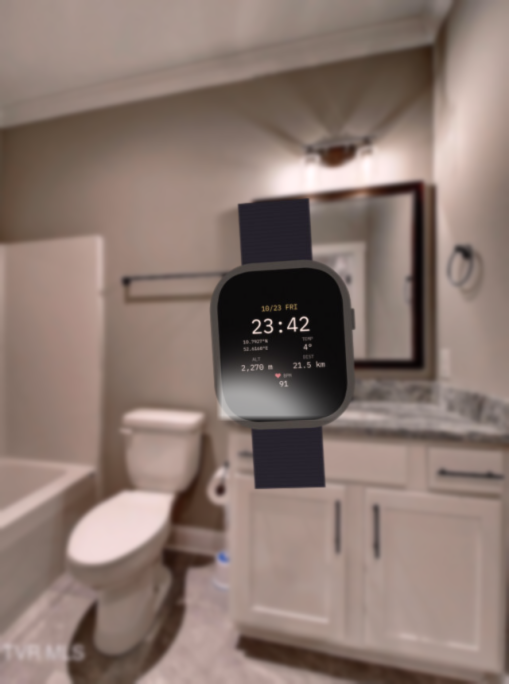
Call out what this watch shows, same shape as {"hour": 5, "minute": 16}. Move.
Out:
{"hour": 23, "minute": 42}
